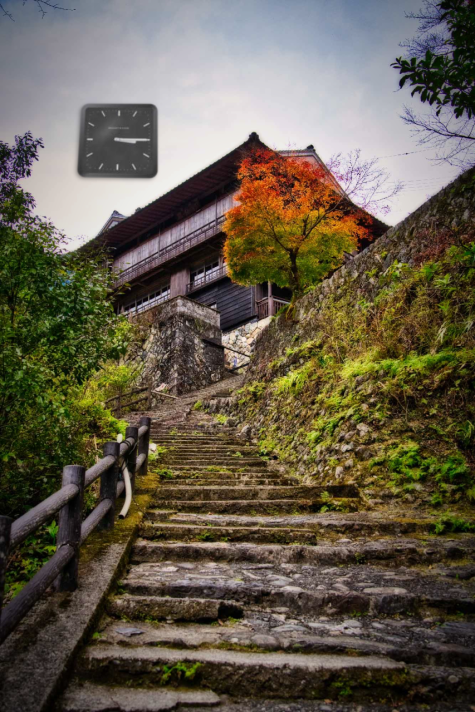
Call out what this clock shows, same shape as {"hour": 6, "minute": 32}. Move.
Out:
{"hour": 3, "minute": 15}
